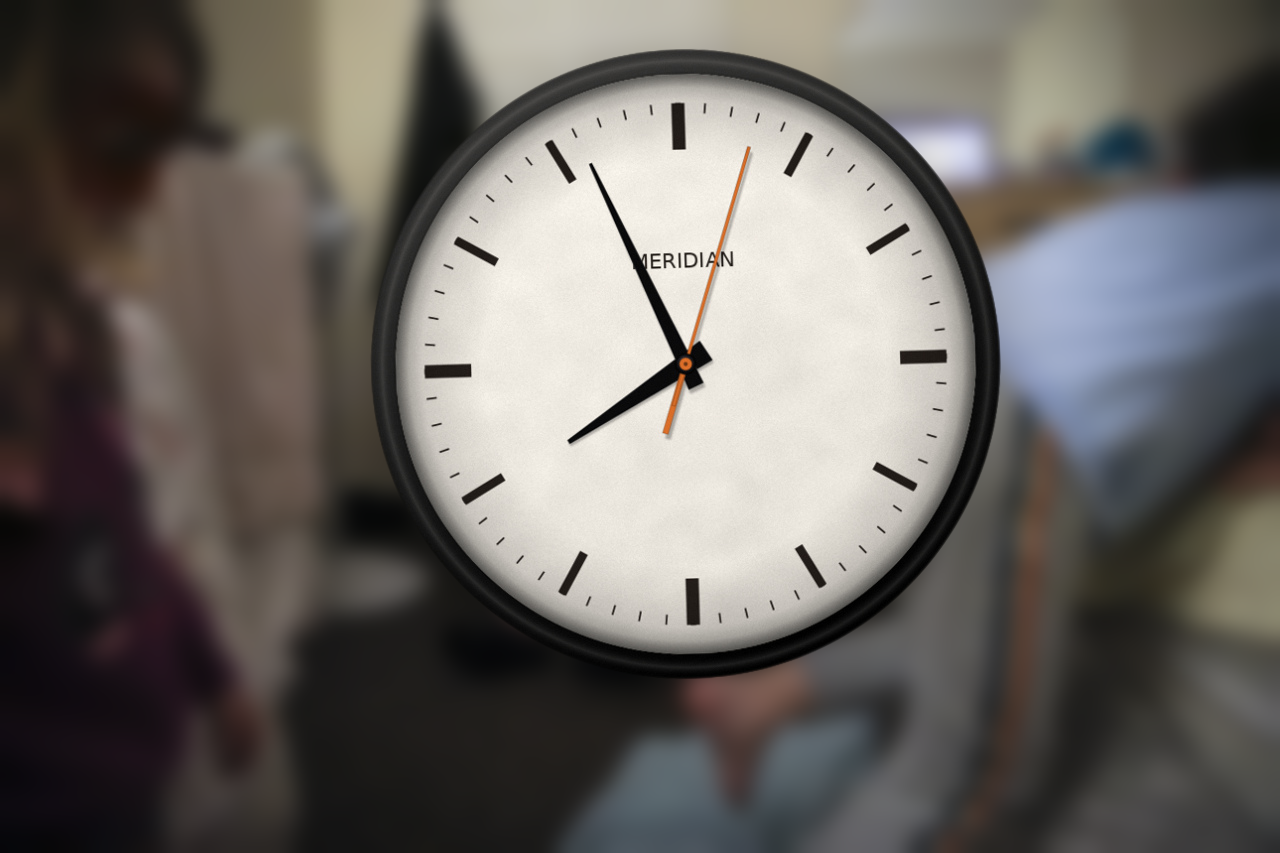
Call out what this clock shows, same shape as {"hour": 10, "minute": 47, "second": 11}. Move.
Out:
{"hour": 7, "minute": 56, "second": 3}
